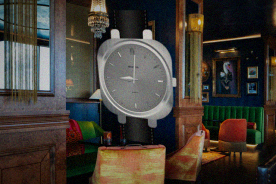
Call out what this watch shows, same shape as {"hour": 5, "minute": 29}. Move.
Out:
{"hour": 9, "minute": 1}
